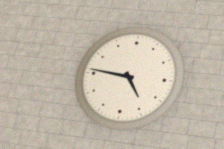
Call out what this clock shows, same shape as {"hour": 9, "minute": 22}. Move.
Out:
{"hour": 4, "minute": 46}
